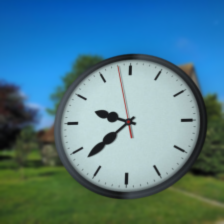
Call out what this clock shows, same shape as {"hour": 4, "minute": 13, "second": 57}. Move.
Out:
{"hour": 9, "minute": 37, "second": 58}
